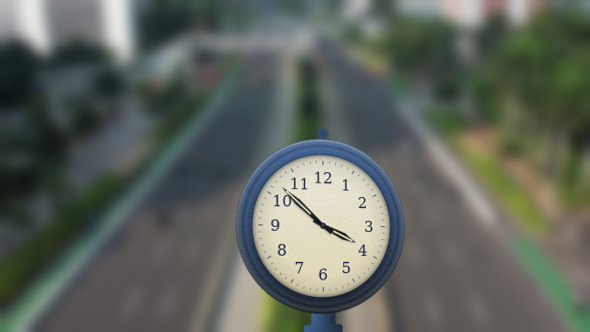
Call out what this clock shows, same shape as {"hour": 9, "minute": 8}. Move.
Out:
{"hour": 3, "minute": 52}
